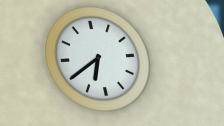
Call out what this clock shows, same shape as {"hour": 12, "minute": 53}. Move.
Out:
{"hour": 6, "minute": 40}
